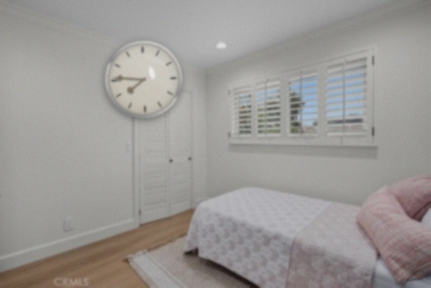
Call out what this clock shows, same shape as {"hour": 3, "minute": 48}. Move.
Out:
{"hour": 7, "minute": 46}
